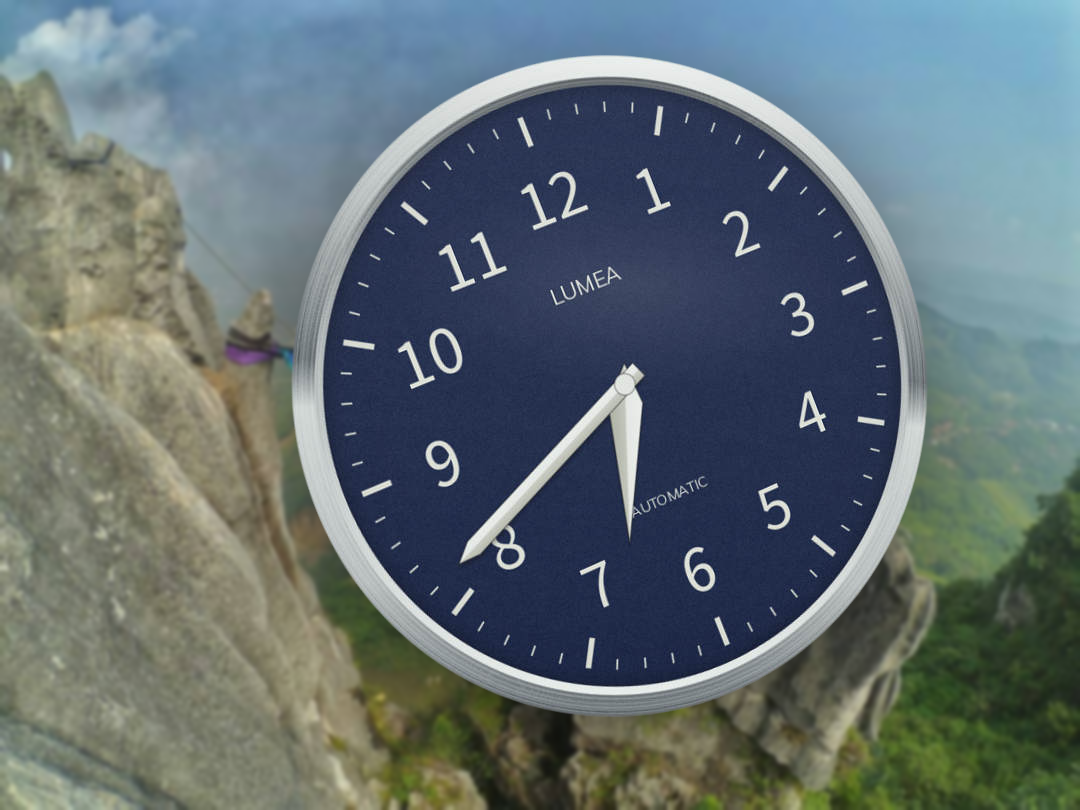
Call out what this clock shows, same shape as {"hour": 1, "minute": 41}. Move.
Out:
{"hour": 6, "minute": 41}
